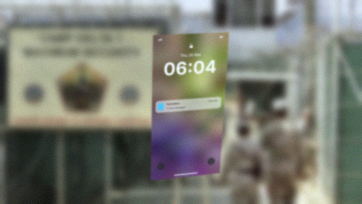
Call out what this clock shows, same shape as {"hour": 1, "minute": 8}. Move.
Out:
{"hour": 6, "minute": 4}
